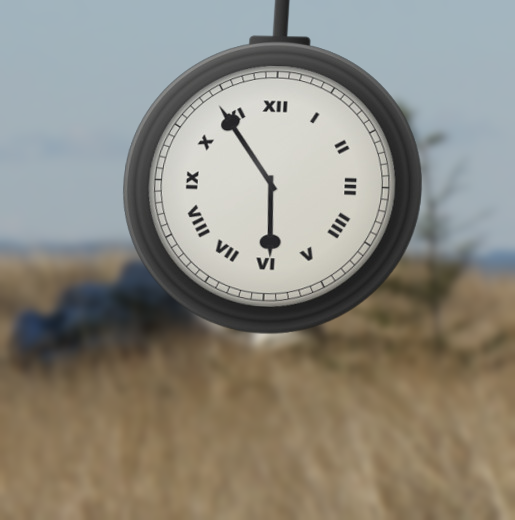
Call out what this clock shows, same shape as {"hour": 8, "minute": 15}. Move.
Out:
{"hour": 5, "minute": 54}
